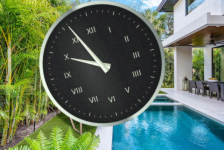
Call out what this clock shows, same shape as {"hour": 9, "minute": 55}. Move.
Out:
{"hour": 9, "minute": 56}
